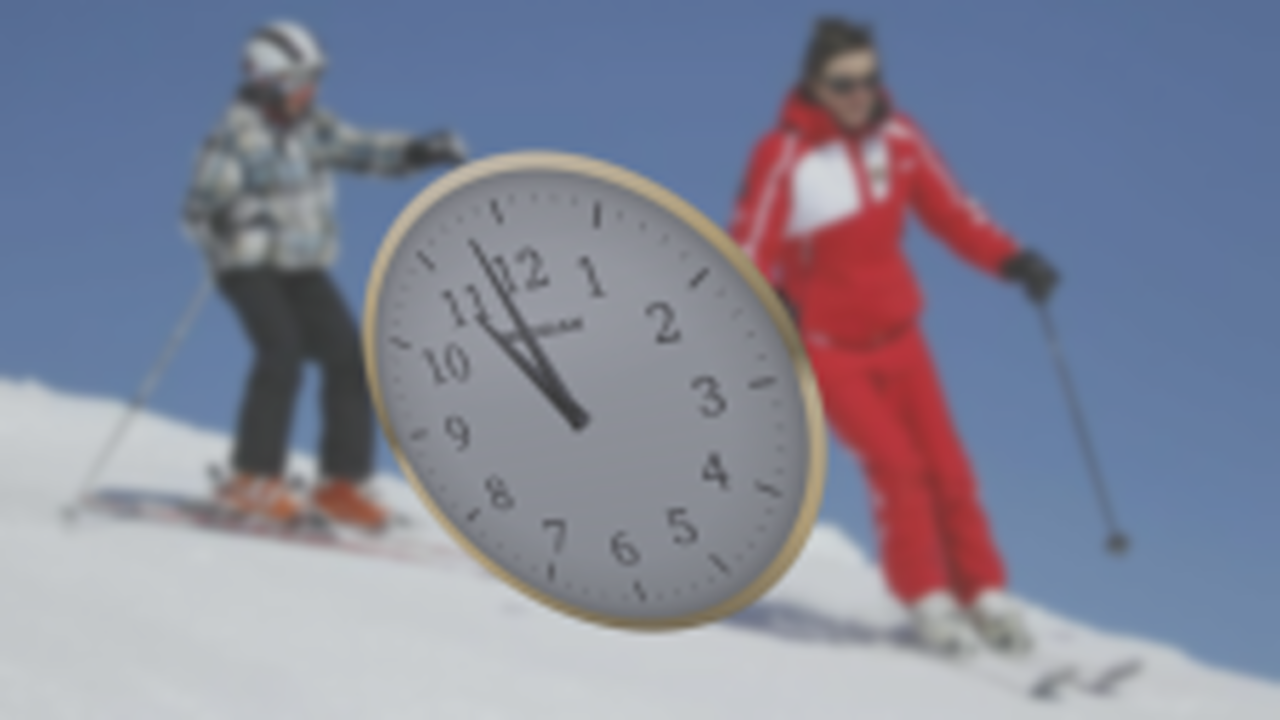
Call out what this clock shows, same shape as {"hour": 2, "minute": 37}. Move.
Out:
{"hour": 10, "minute": 58}
